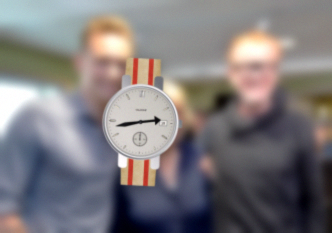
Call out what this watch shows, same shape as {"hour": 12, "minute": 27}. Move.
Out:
{"hour": 2, "minute": 43}
